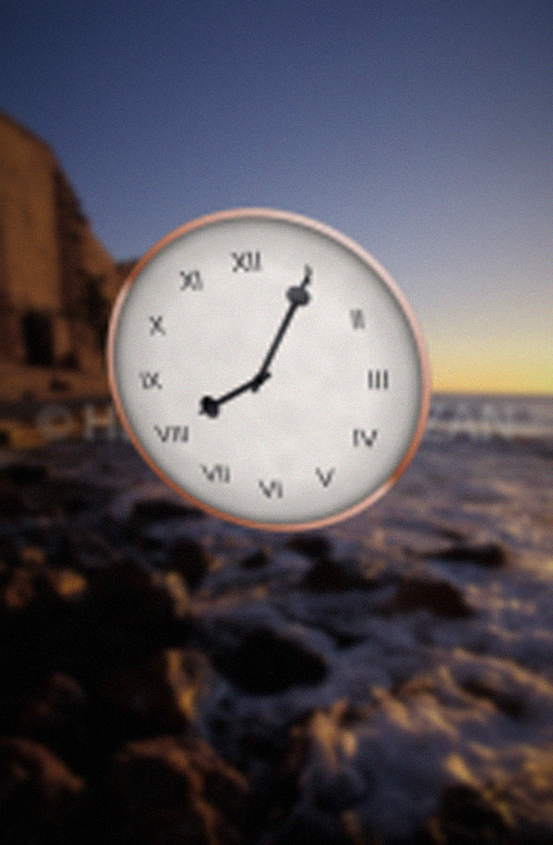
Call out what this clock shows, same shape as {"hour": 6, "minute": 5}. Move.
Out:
{"hour": 8, "minute": 5}
